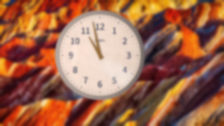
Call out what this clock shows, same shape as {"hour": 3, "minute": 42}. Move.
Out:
{"hour": 10, "minute": 58}
